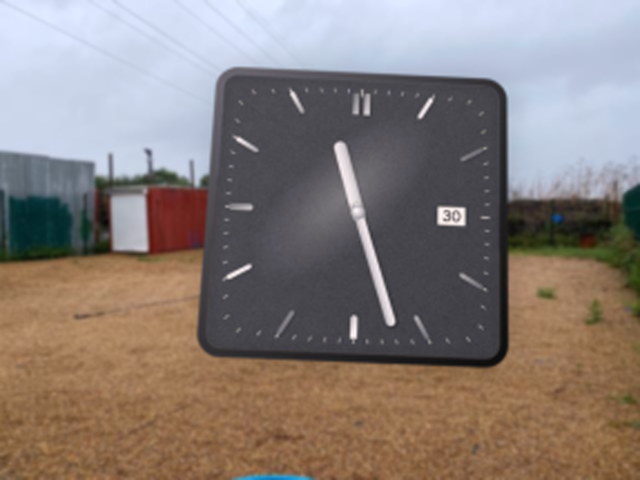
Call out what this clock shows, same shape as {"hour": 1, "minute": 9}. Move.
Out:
{"hour": 11, "minute": 27}
